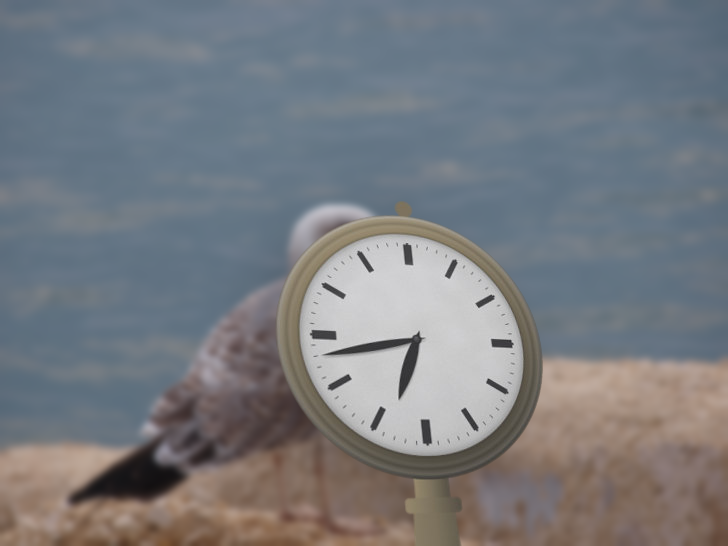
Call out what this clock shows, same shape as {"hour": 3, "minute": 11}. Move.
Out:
{"hour": 6, "minute": 43}
